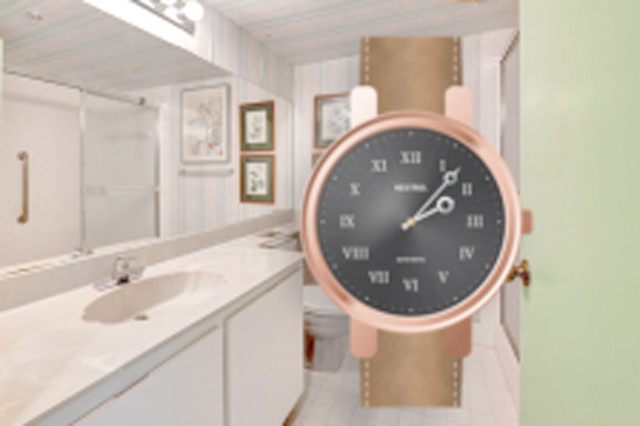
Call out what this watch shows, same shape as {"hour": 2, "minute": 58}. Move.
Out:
{"hour": 2, "minute": 7}
